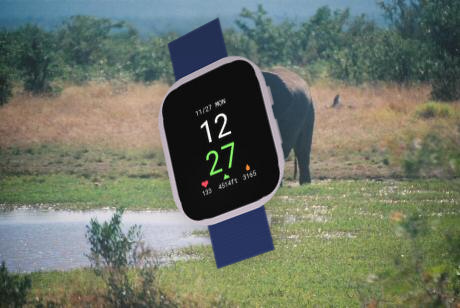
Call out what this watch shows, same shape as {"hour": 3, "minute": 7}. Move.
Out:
{"hour": 12, "minute": 27}
